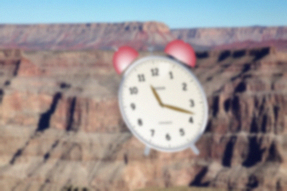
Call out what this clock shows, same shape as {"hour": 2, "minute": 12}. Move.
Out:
{"hour": 11, "minute": 18}
